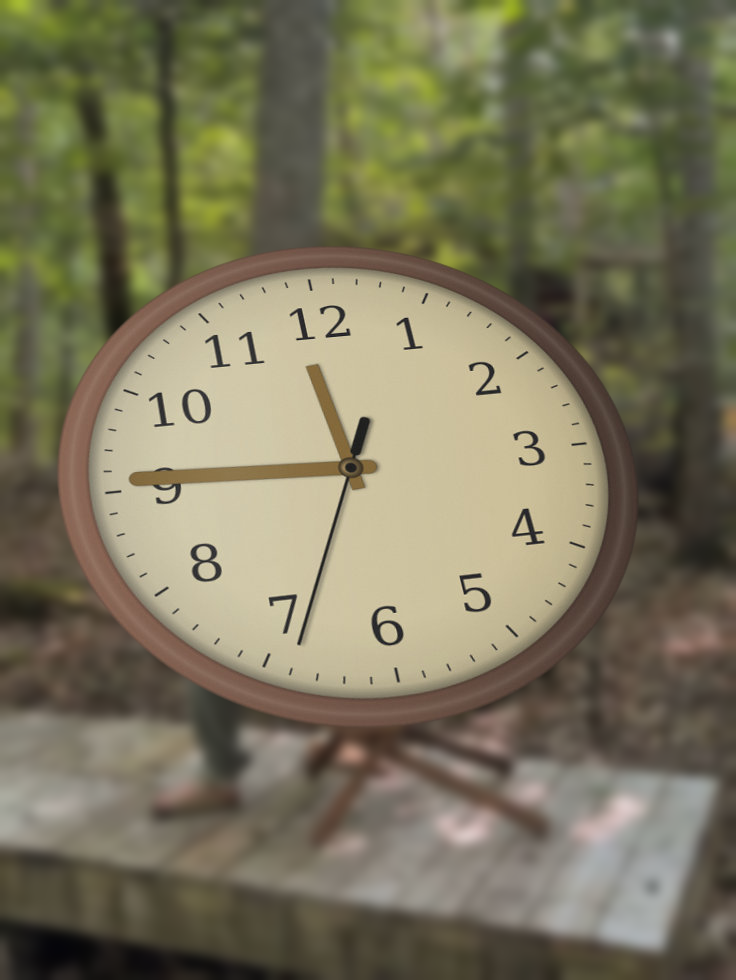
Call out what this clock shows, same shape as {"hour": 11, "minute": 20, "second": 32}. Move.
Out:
{"hour": 11, "minute": 45, "second": 34}
